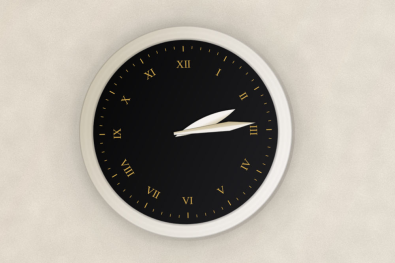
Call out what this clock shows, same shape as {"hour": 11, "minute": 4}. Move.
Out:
{"hour": 2, "minute": 14}
